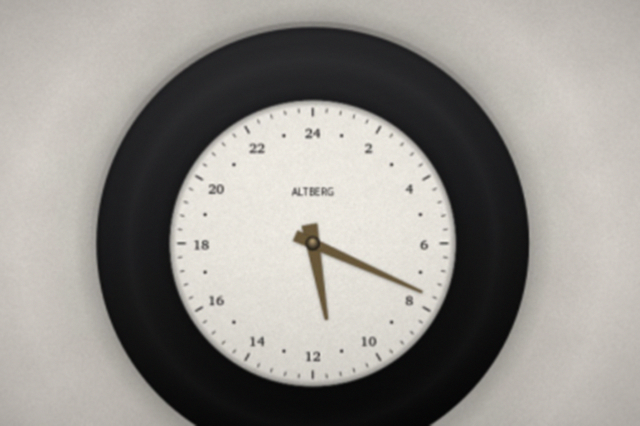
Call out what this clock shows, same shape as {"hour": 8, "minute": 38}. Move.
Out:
{"hour": 11, "minute": 19}
